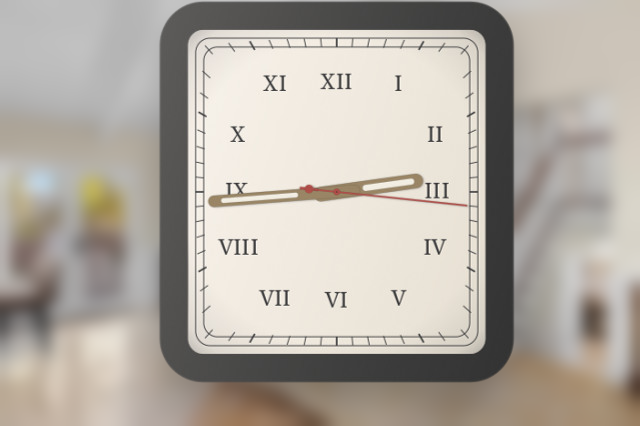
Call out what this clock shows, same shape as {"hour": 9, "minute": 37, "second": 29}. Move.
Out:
{"hour": 2, "minute": 44, "second": 16}
